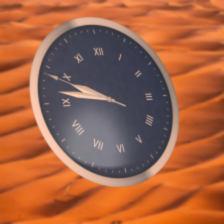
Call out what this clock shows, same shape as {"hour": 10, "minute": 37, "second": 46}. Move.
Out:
{"hour": 9, "minute": 46, "second": 49}
